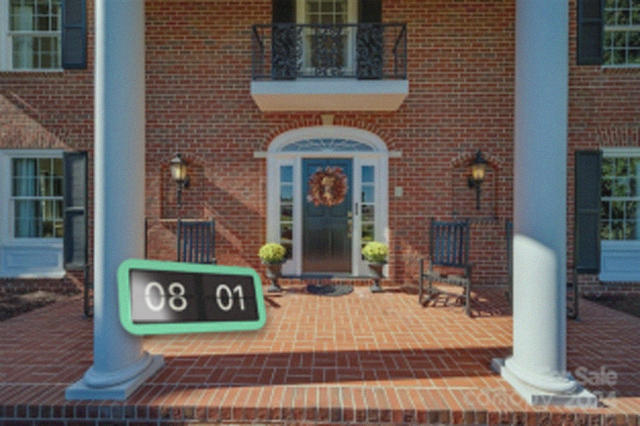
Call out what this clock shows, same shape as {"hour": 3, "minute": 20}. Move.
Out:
{"hour": 8, "minute": 1}
